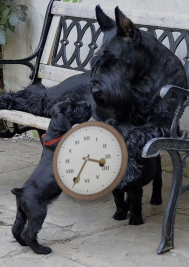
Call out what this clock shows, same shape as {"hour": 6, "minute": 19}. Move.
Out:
{"hour": 3, "minute": 35}
